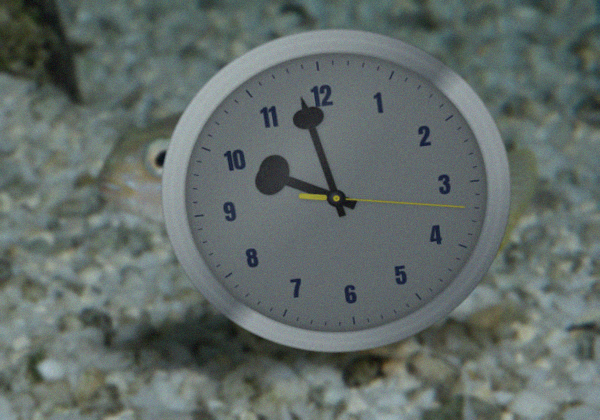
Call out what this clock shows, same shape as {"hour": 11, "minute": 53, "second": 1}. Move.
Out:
{"hour": 9, "minute": 58, "second": 17}
